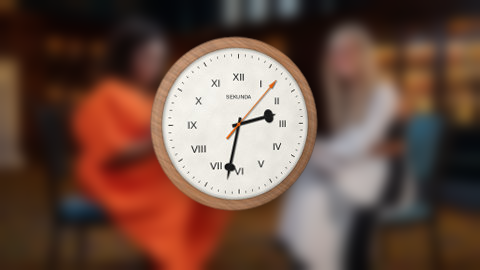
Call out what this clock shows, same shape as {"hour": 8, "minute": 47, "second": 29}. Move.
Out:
{"hour": 2, "minute": 32, "second": 7}
